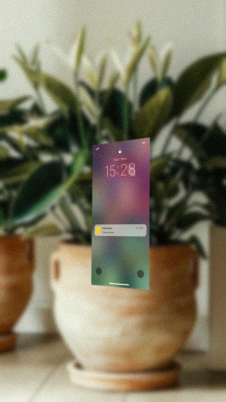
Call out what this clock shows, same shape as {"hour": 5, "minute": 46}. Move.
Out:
{"hour": 15, "minute": 28}
